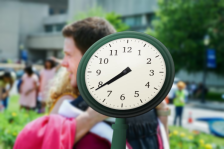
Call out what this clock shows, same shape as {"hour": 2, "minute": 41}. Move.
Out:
{"hour": 7, "minute": 39}
